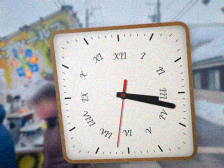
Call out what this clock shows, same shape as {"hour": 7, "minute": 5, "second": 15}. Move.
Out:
{"hour": 3, "minute": 17, "second": 32}
